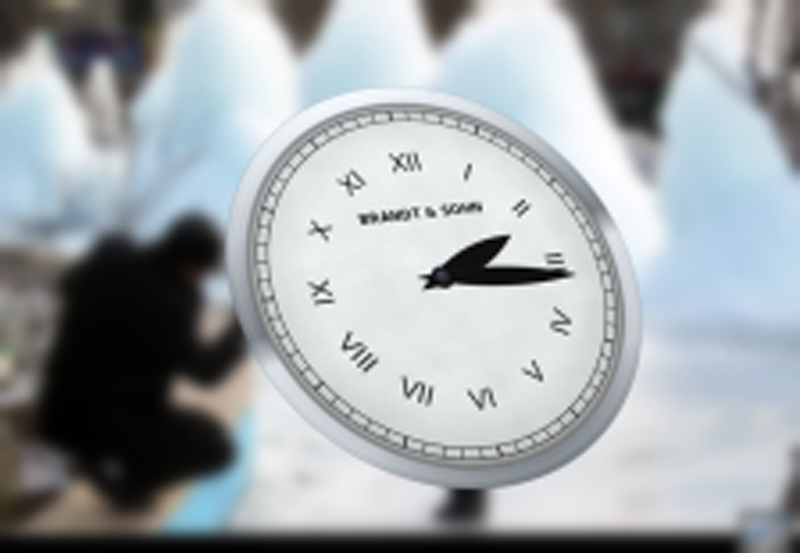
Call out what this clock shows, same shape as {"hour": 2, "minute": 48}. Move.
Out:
{"hour": 2, "minute": 16}
